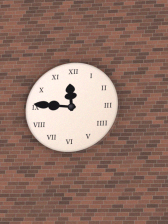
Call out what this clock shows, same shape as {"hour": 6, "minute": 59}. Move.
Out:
{"hour": 11, "minute": 46}
